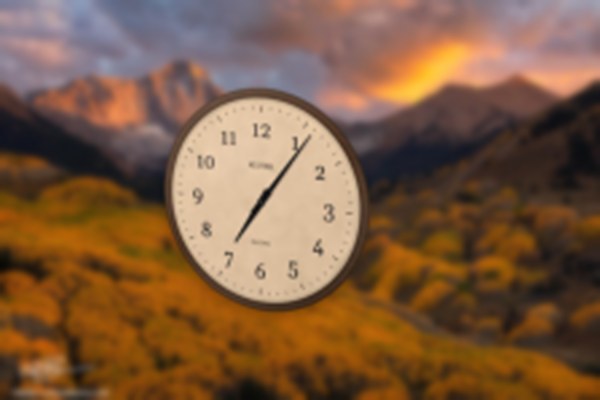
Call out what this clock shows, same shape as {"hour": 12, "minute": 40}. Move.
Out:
{"hour": 7, "minute": 6}
